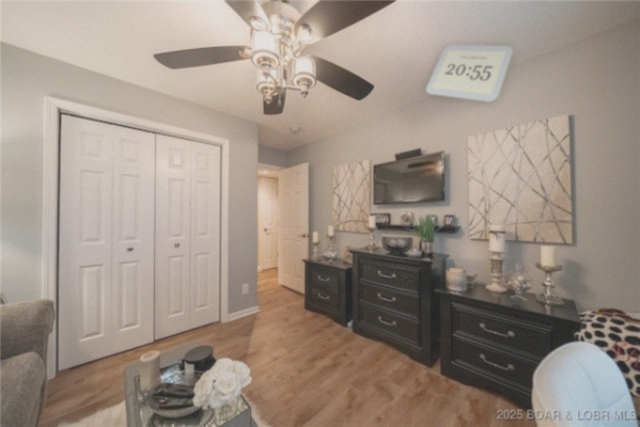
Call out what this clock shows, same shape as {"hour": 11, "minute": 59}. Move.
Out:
{"hour": 20, "minute": 55}
